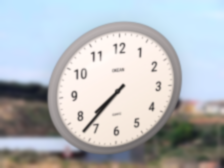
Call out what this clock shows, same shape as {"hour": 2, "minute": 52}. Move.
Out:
{"hour": 7, "minute": 37}
